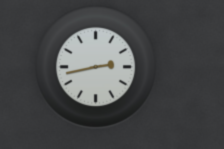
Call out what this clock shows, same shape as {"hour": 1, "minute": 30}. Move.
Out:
{"hour": 2, "minute": 43}
